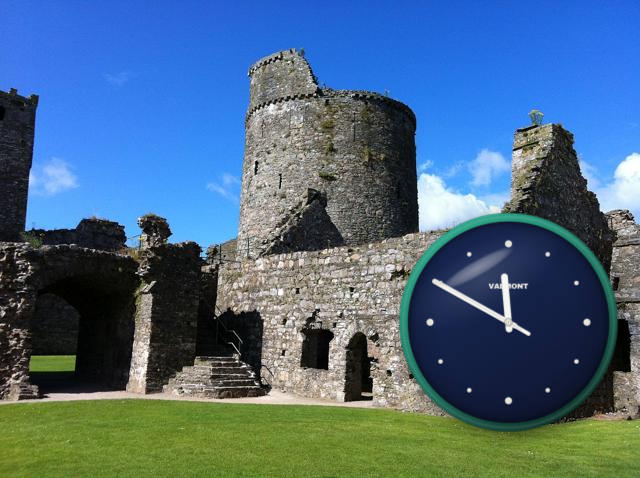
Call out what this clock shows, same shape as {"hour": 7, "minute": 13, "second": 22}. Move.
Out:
{"hour": 11, "minute": 49, "second": 50}
